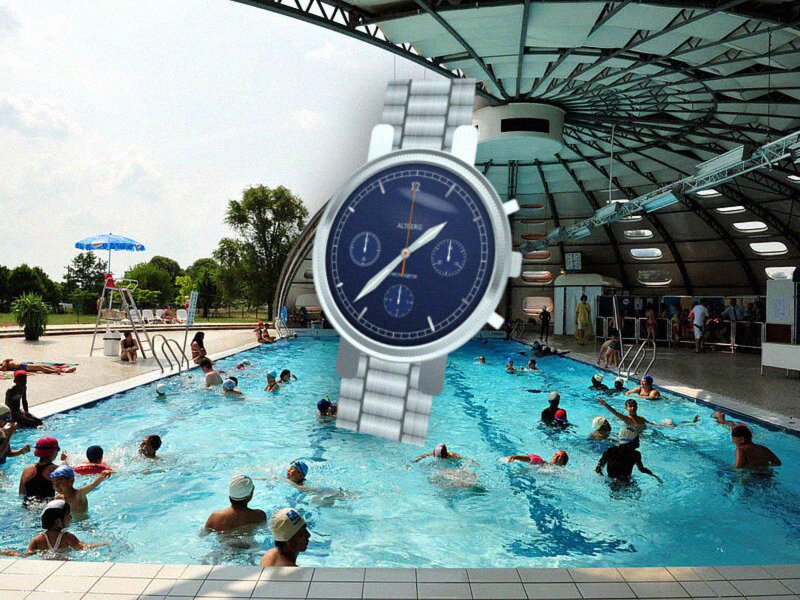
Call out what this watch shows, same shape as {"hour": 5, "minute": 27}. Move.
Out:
{"hour": 1, "minute": 37}
